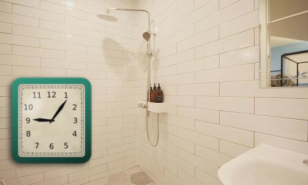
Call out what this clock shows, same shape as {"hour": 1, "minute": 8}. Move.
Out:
{"hour": 9, "minute": 6}
